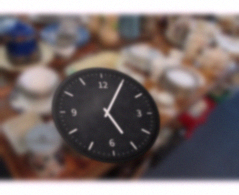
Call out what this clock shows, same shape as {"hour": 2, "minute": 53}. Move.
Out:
{"hour": 5, "minute": 5}
